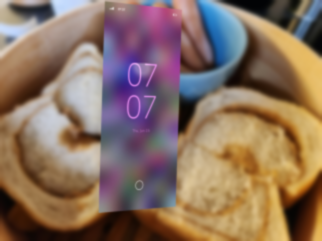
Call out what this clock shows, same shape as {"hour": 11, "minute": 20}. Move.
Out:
{"hour": 7, "minute": 7}
